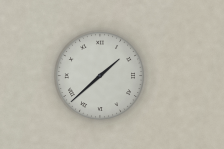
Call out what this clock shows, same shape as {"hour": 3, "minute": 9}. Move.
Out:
{"hour": 1, "minute": 38}
